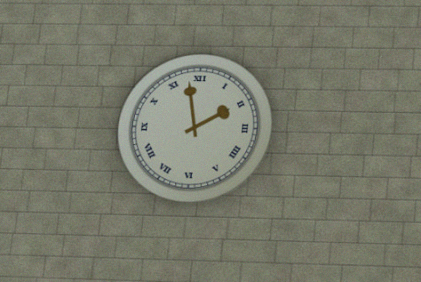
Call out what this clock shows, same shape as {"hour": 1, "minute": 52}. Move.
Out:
{"hour": 1, "minute": 58}
